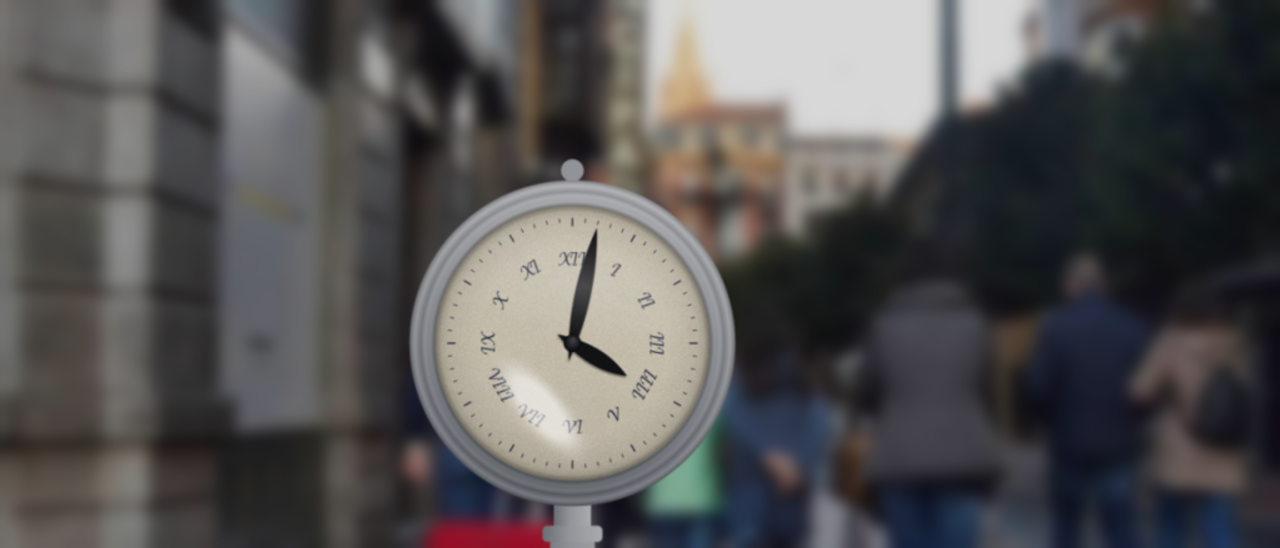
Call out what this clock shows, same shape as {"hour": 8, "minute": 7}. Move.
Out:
{"hour": 4, "minute": 2}
